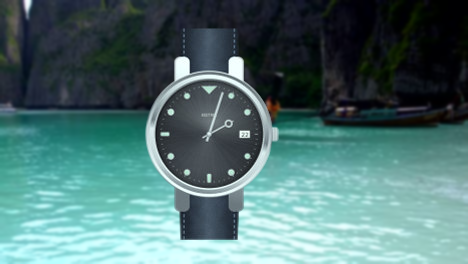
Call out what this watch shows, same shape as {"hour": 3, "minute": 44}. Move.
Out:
{"hour": 2, "minute": 3}
